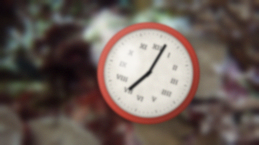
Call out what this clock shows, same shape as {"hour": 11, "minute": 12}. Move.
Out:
{"hour": 7, "minute": 2}
